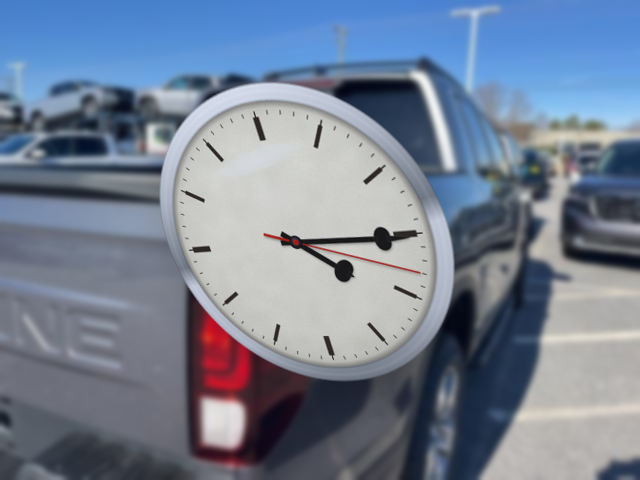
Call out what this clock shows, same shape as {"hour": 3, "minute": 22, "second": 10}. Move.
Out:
{"hour": 4, "minute": 15, "second": 18}
